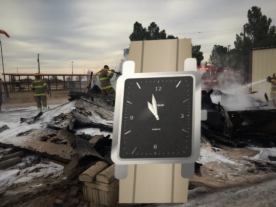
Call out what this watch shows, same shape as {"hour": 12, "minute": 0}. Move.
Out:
{"hour": 10, "minute": 58}
